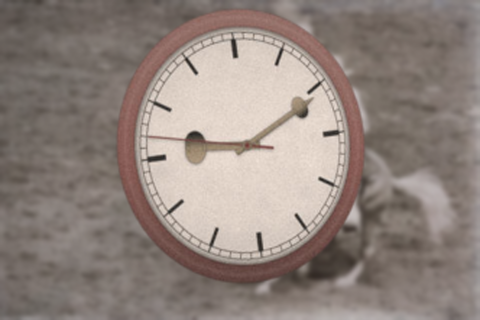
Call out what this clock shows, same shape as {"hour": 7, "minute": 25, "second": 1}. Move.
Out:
{"hour": 9, "minute": 10, "second": 47}
